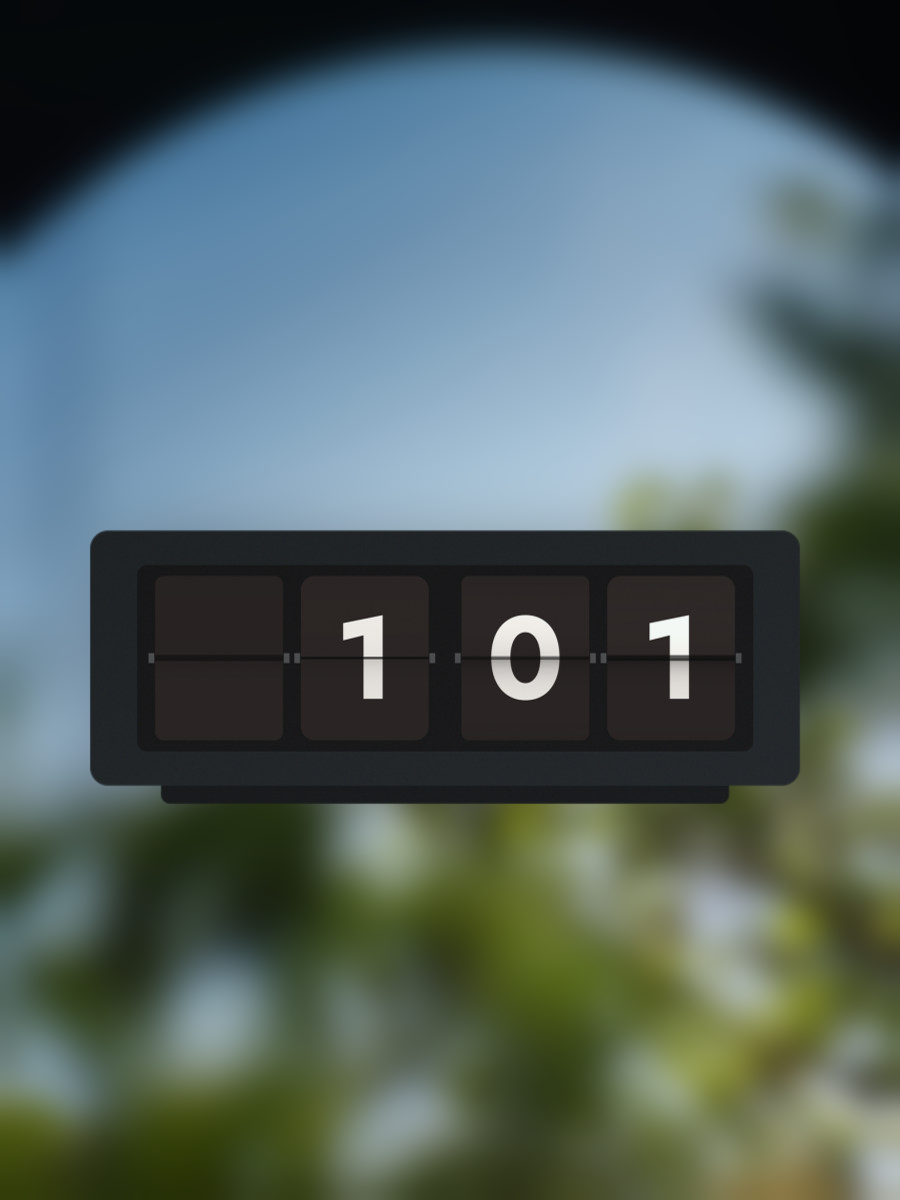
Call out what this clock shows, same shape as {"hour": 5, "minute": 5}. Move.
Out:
{"hour": 1, "minute": 1}
